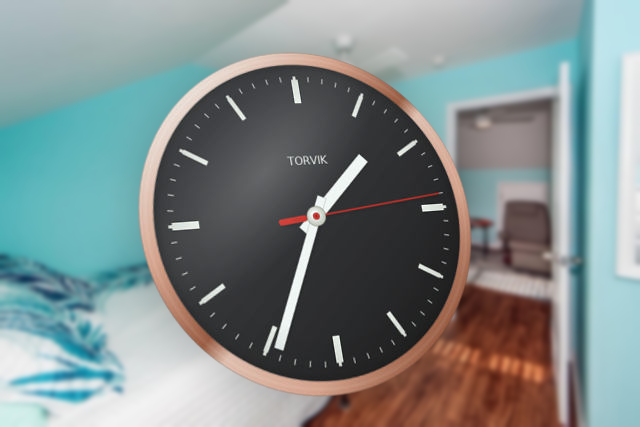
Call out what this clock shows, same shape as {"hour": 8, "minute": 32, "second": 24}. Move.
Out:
{"hour": 1, "minute": 34, "second": 14}
